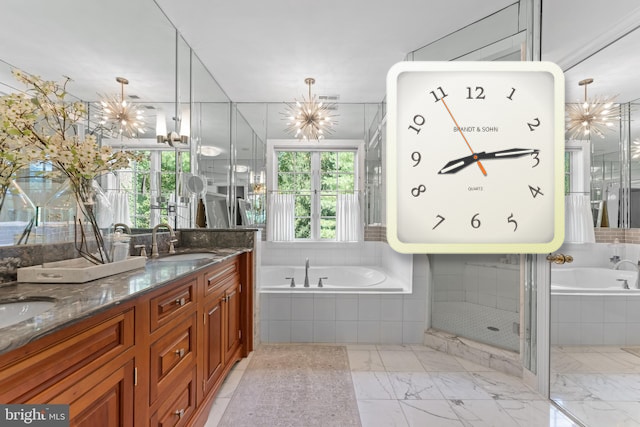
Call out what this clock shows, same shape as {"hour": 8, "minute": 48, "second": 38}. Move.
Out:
{"hour": 8, "minute": 13, "second": 55}
